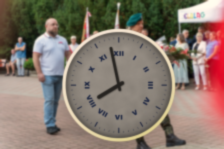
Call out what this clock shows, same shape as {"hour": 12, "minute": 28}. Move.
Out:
{"hour": 7, "minute": 58}
